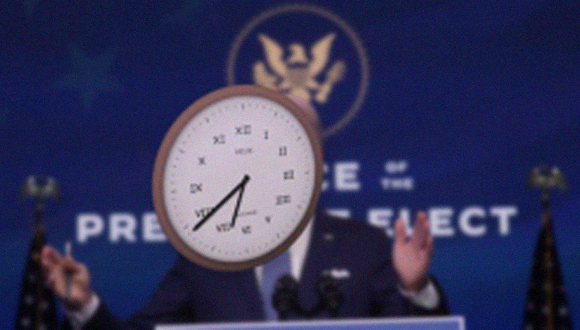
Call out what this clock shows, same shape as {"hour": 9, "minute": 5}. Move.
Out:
{"hour": 6, "minute": 39}
